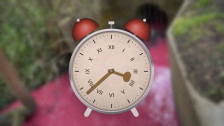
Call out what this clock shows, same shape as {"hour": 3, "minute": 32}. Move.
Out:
{"hour": 3, "minute": 38}
